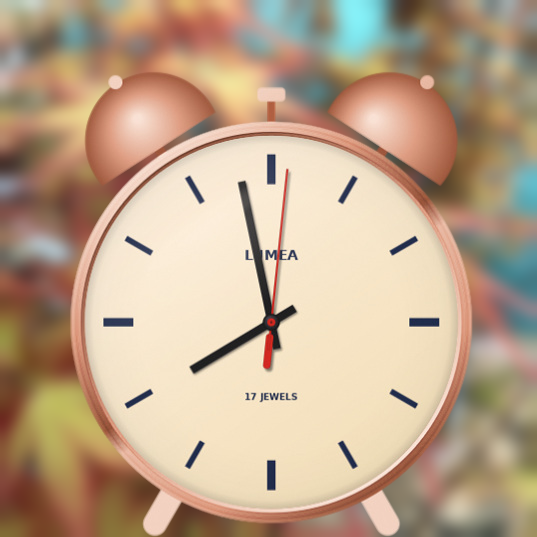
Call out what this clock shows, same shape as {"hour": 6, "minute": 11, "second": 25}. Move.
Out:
{"hour": 7, "minute": 58, "second": 1}
